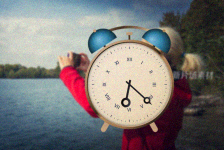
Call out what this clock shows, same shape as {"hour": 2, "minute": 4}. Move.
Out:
{"hour": 6, "minute": 22}
